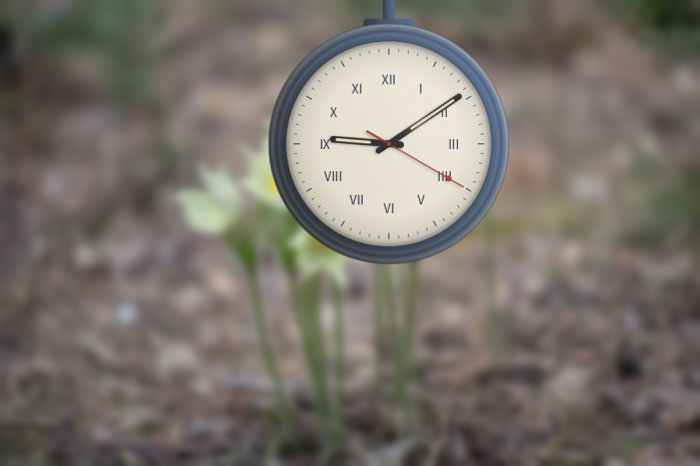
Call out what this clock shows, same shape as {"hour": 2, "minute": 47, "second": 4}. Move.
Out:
{"hour": 9, "minute": 9, "second": 20}
